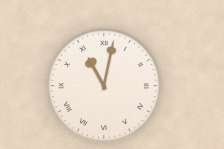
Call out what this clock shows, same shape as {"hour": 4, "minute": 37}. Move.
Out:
{"hour": 11, "minute": 2}
